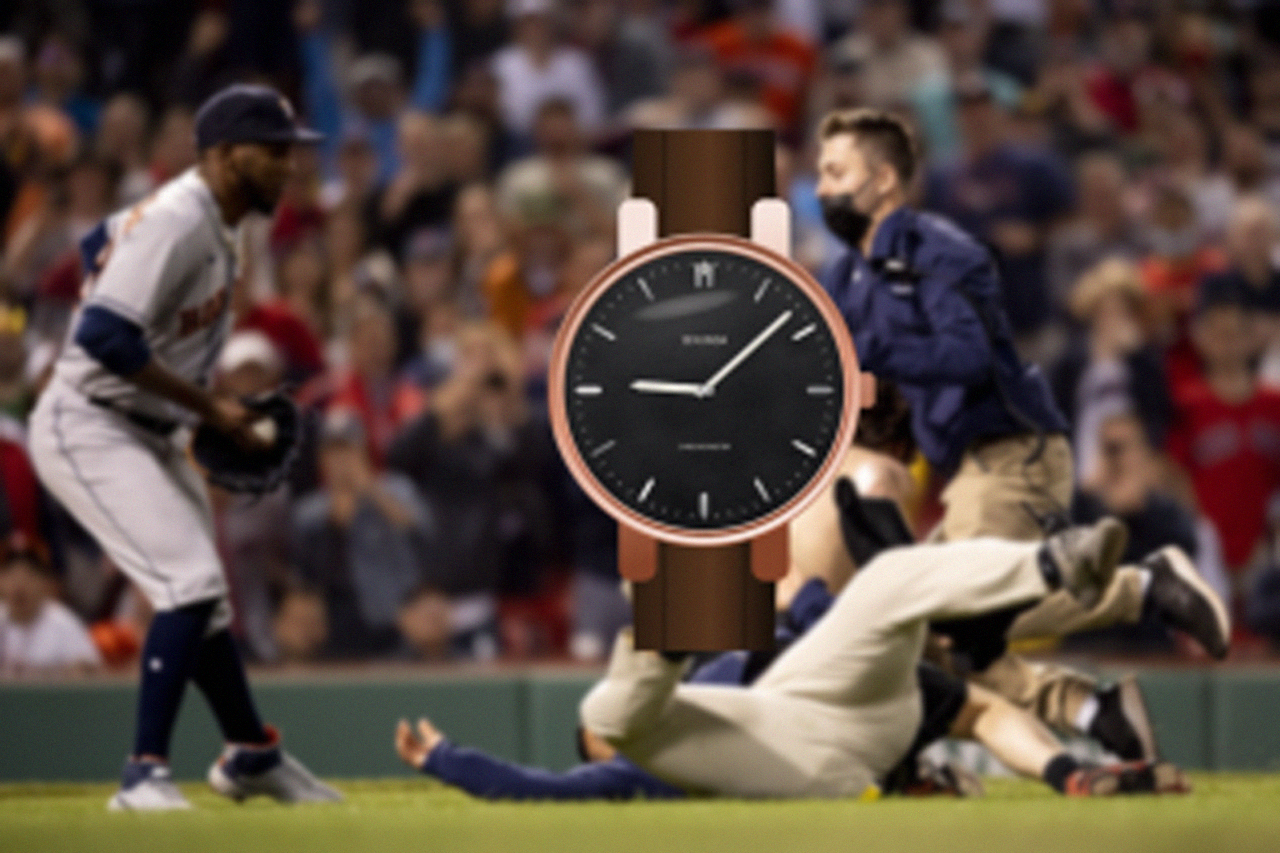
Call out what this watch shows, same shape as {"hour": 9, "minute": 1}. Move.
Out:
{"hour": 9, "minute": 8}
